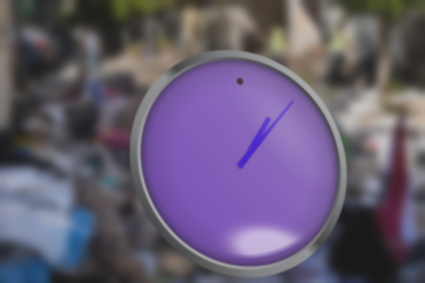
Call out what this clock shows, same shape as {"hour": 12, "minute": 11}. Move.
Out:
{"hour": 1, "minute": 7}
